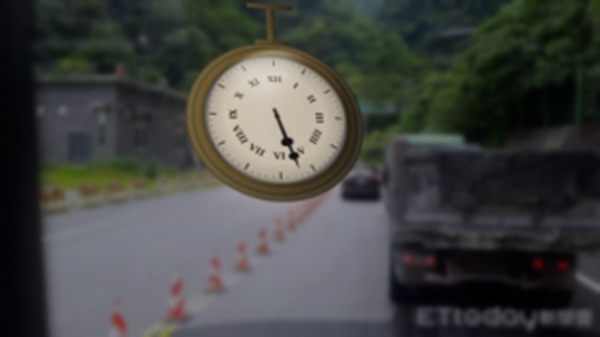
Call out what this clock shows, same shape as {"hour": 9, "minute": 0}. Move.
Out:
{"hour": 5, "minute": 27}
